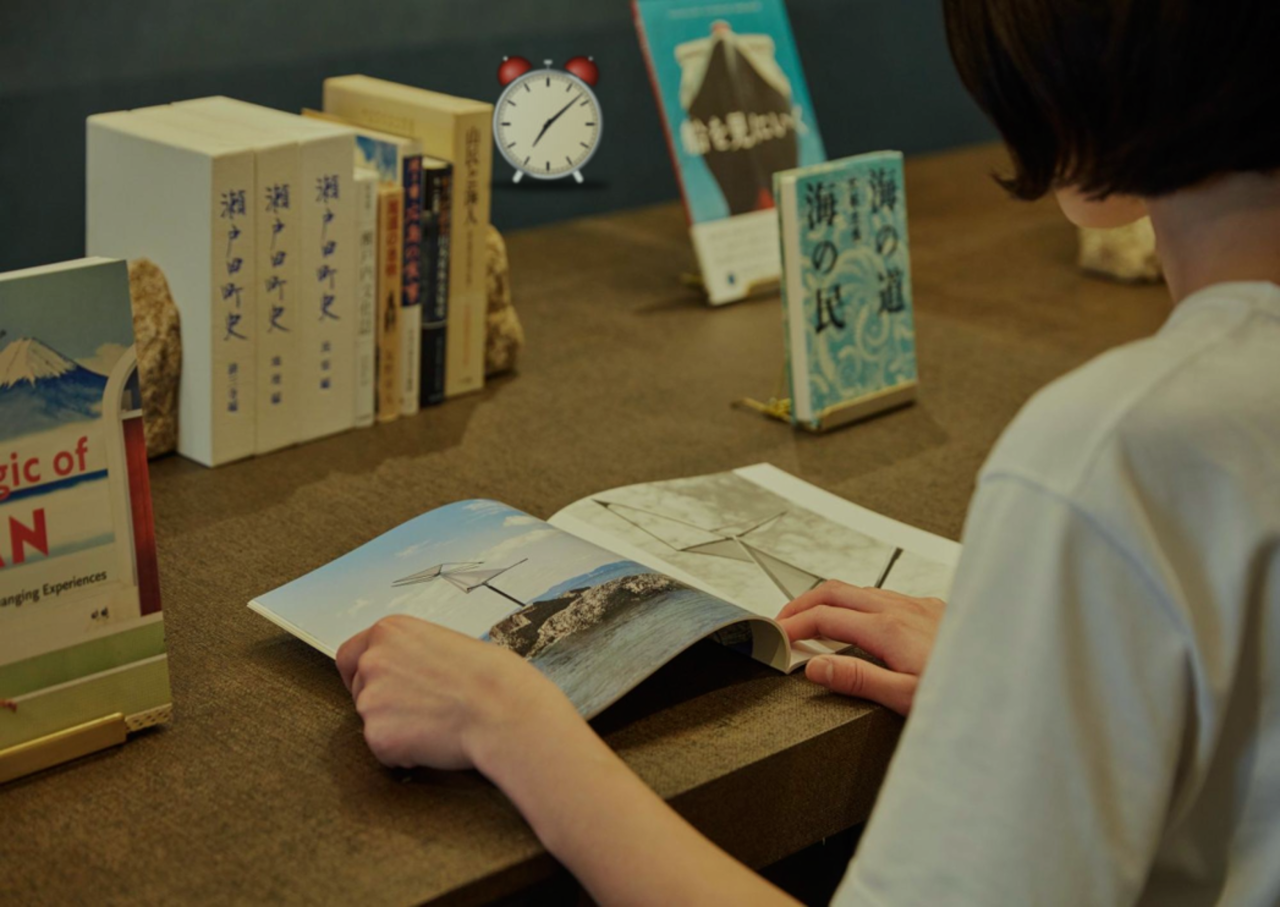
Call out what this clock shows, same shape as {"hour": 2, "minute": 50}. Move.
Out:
{"hour": 7, "minute": 8}
